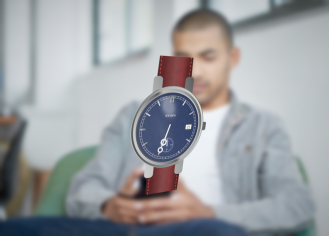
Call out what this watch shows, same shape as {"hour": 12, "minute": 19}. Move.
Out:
{"hour": 6, "minute": 33}
